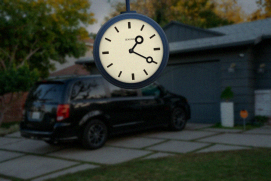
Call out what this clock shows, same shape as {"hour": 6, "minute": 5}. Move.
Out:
{"hour": 1, "minute": 20}
